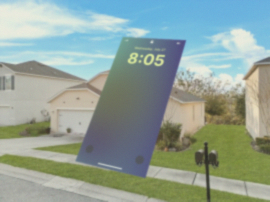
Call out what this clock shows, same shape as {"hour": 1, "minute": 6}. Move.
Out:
{"hour": 8, "minute": 5}
